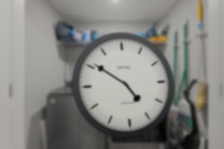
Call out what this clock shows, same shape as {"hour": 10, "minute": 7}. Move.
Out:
{"hour": 4, "minute": 51}
